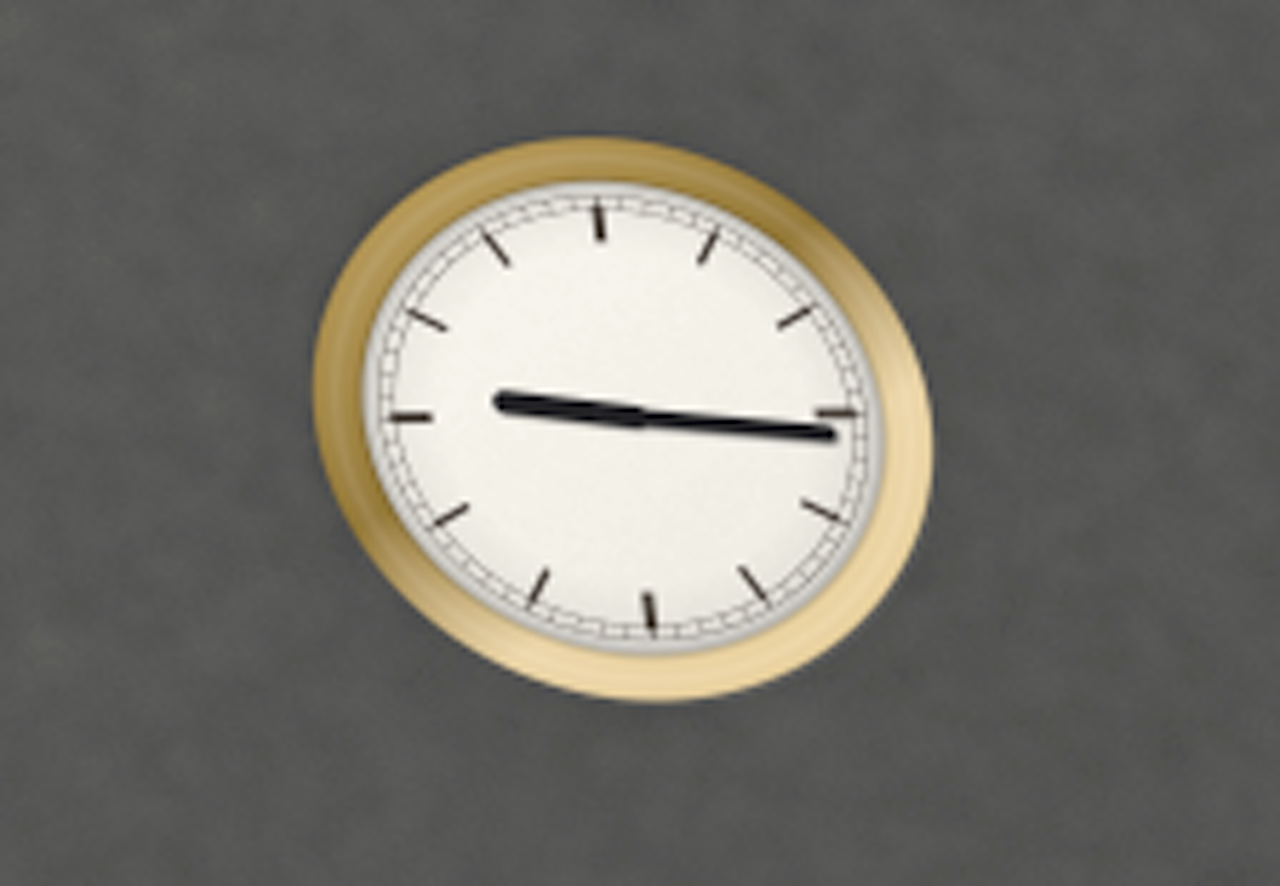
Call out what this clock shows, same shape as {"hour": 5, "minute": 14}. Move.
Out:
{"hour": 9, "minute": 16}
